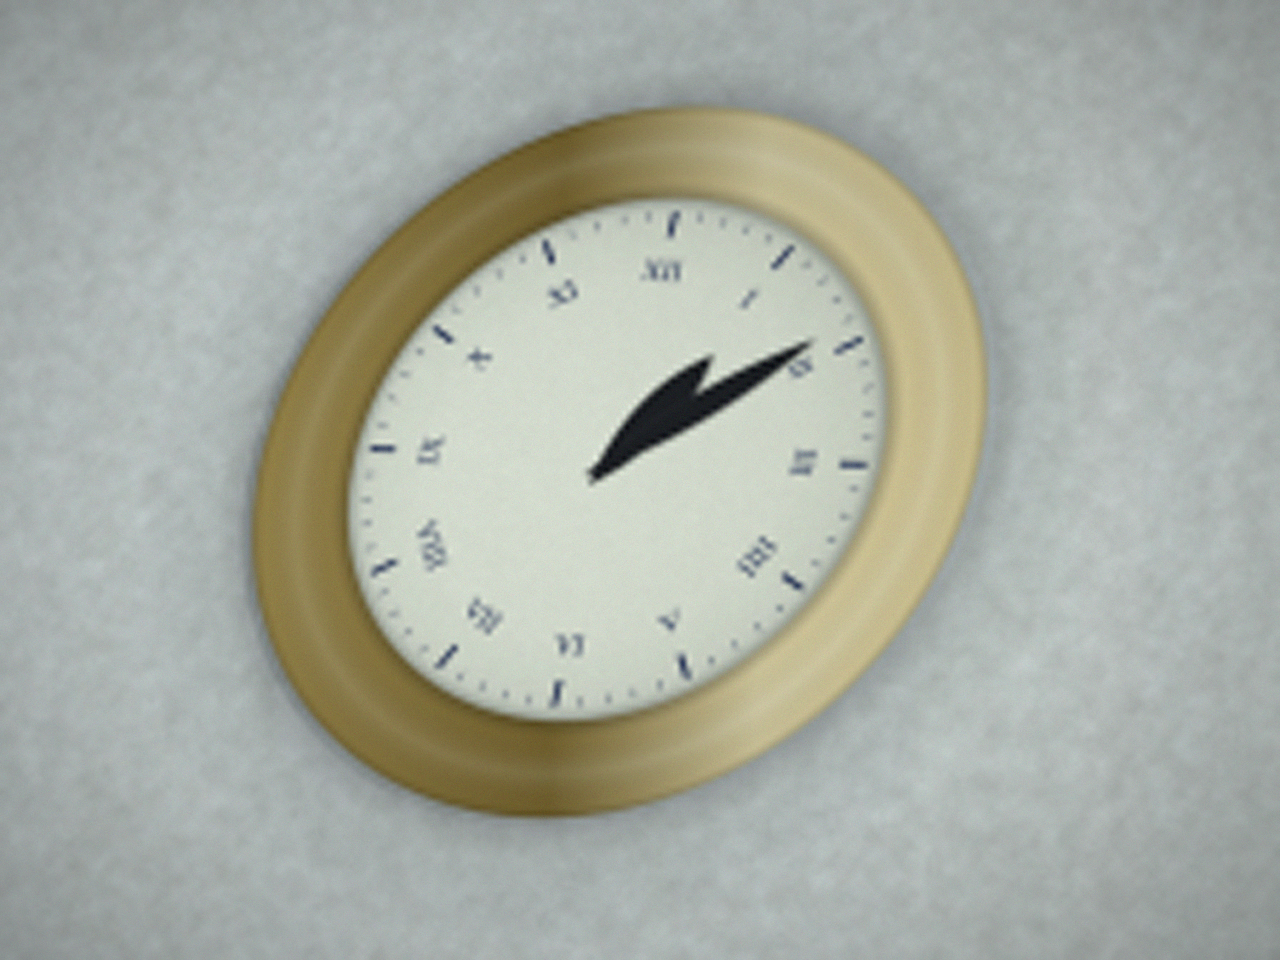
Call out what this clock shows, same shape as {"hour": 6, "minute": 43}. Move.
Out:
{"hour": 1, "minute": 9}
